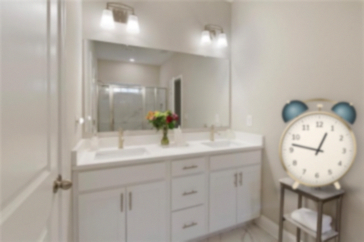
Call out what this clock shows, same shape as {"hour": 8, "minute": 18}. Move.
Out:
{"hour": 12, "minute": 47}
